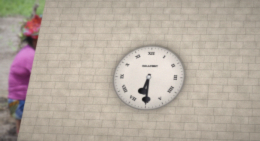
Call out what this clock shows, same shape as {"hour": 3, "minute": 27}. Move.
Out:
{"hour": 6, "minute": 30}
